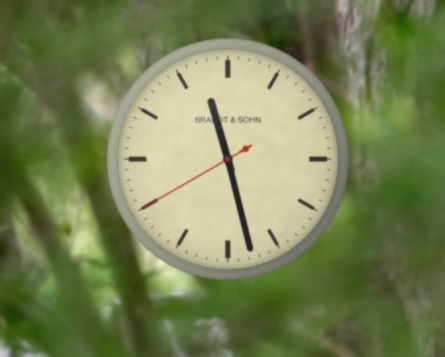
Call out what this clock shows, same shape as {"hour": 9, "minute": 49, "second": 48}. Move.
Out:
{"hour": 11, "minute": 27, "second": 40}
